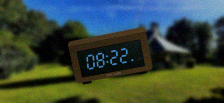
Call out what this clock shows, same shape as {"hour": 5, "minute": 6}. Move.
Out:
{"hour": 8, "minute": 22}
